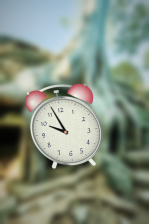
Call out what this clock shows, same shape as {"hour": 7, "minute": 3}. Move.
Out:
{"hour": 9, "minute": 57}
